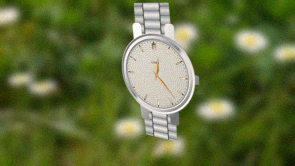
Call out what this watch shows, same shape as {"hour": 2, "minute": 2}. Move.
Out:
{"hour": 12, "minute": 23}
